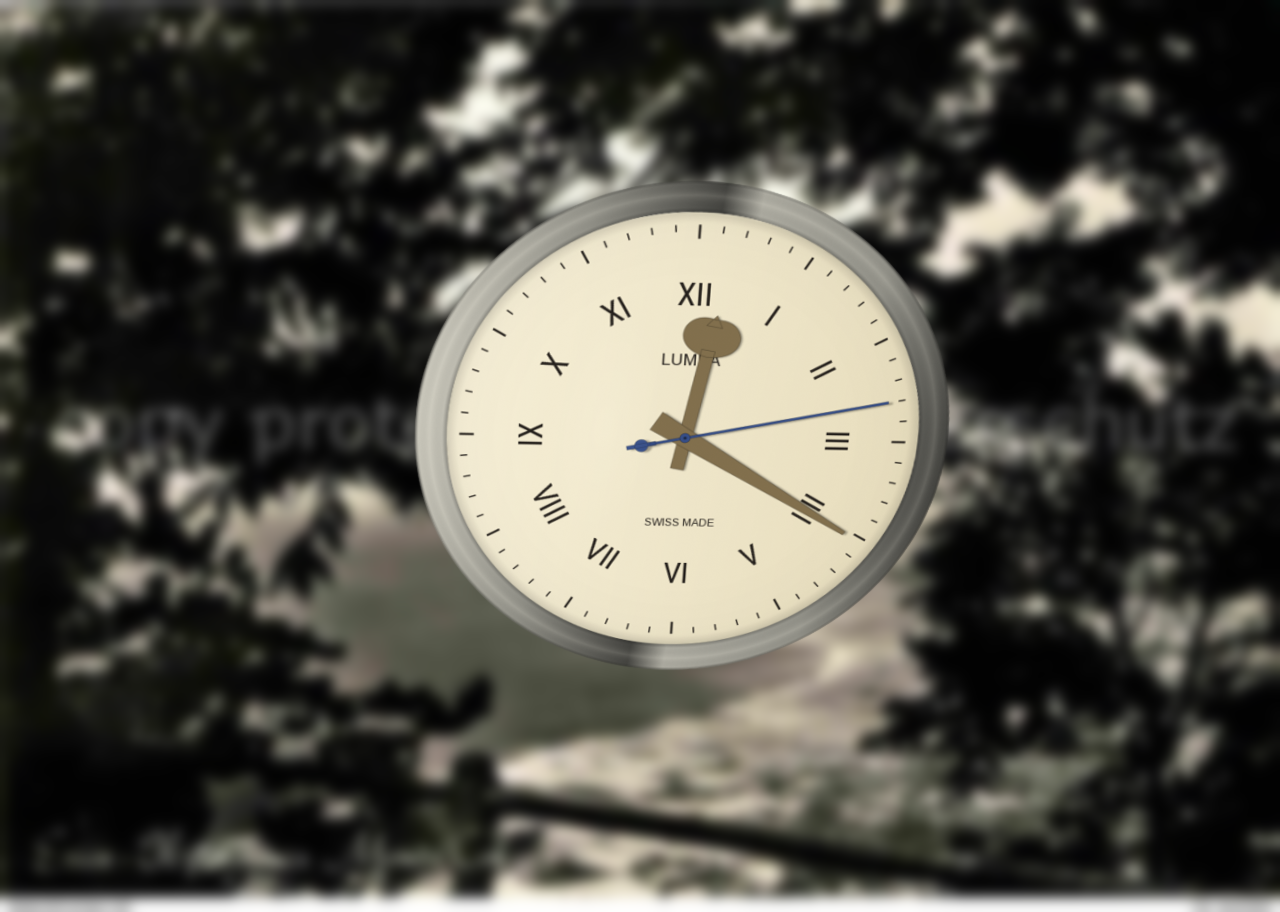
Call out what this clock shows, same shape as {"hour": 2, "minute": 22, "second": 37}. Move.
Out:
{"hour": 12, "minute": 20, "second": 13}
